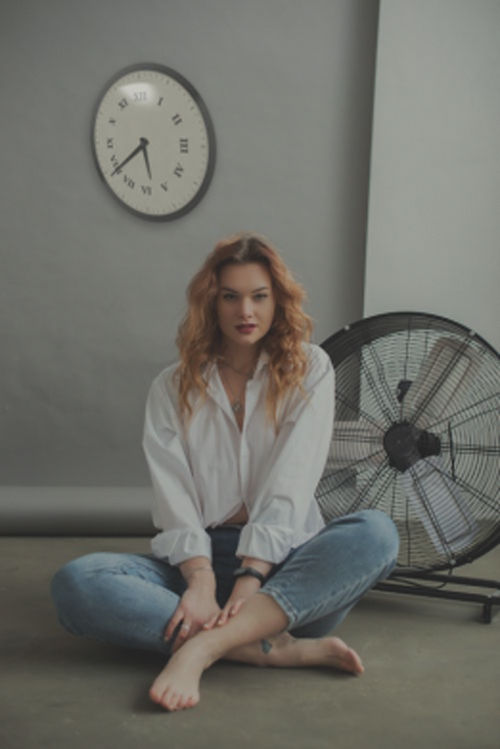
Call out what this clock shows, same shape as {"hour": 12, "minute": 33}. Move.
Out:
{"hour": 5, "minute": 39}
